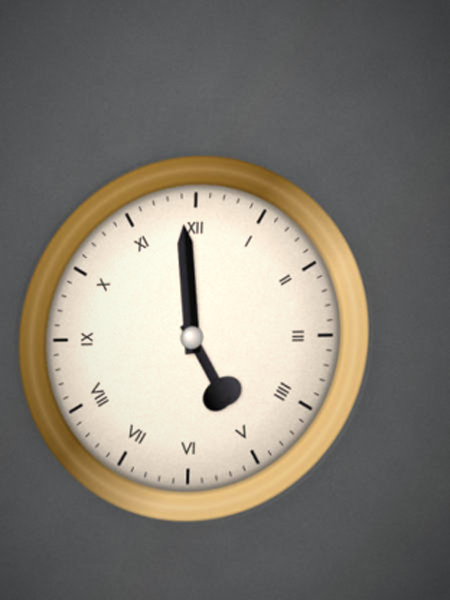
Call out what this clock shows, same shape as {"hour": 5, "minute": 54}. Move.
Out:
{"hour": 4, "minute": 59}
